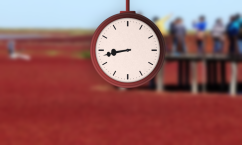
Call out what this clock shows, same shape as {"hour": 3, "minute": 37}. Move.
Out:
{"hour": 8, "minute": 43}
